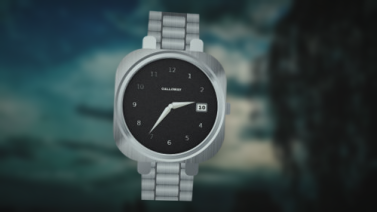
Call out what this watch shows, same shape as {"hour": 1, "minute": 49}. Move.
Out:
{"hour": 2, "minute": 36}
